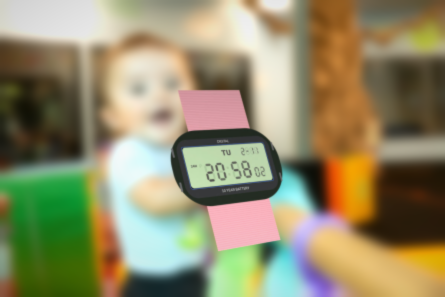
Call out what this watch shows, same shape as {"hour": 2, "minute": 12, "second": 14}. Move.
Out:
{"hour": 20, "minute": 58, "second": 2}
